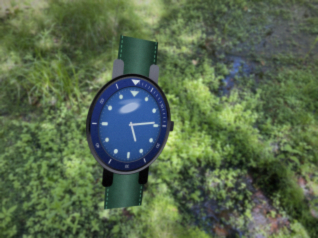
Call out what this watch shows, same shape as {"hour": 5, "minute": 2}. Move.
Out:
{"hour": 5, "minute": 14}
